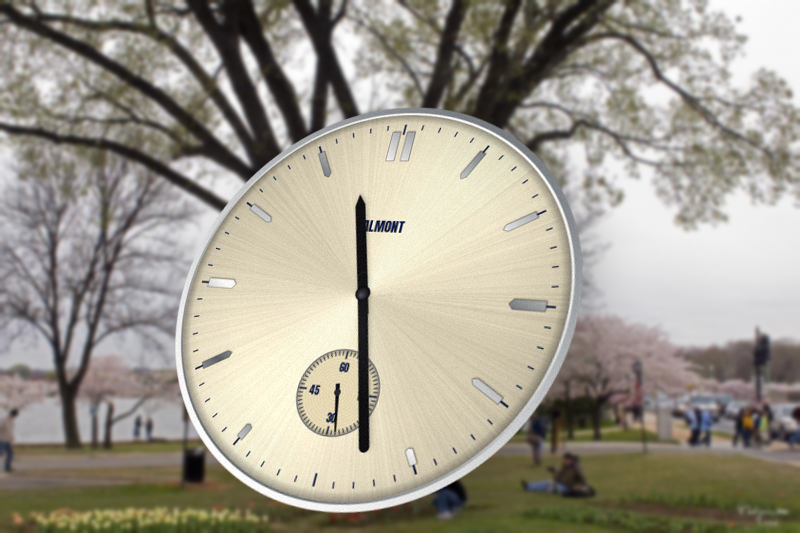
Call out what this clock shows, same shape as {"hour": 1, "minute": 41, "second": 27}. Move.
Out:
{"hour": 11, "minute": 27, "second": 28}
